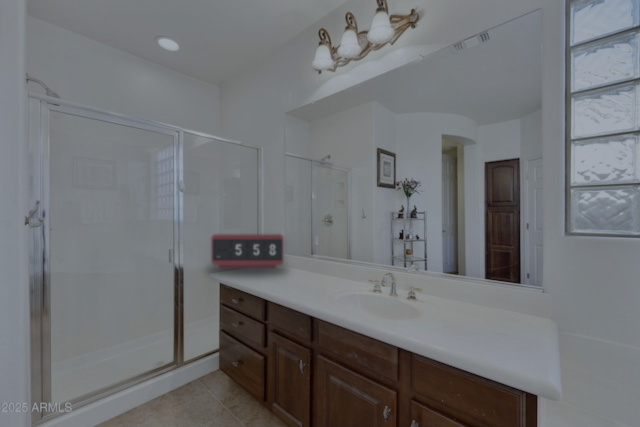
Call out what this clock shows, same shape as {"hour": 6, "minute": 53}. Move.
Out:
{"hour": 5, "minute": 58}
